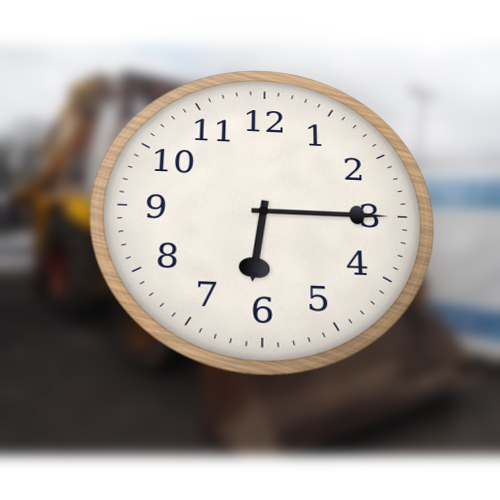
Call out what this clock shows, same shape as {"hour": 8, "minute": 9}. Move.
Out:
{"hour": 6, "minute": 15}
